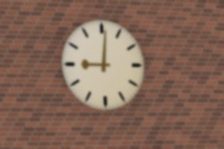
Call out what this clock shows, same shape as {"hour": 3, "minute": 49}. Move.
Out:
{"hour": 9, "minute": 1}
